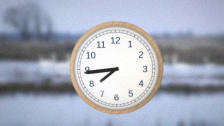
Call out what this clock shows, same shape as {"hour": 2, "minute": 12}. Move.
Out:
{"hour": 7, "minute": 44}
